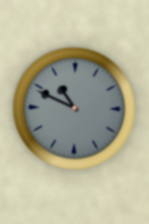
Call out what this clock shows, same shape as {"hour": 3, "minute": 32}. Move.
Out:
{"hour": 10, "minute": 49}
